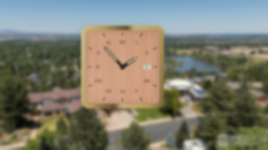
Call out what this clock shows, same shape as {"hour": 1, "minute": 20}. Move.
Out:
{"hour": 1, "minute": 53}
